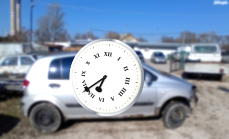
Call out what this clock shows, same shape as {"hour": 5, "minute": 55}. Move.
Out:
{"hour": 6, "minute": 38}
